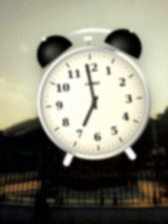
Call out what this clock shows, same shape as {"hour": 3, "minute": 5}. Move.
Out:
{"hour": 6, "minute": 59}
